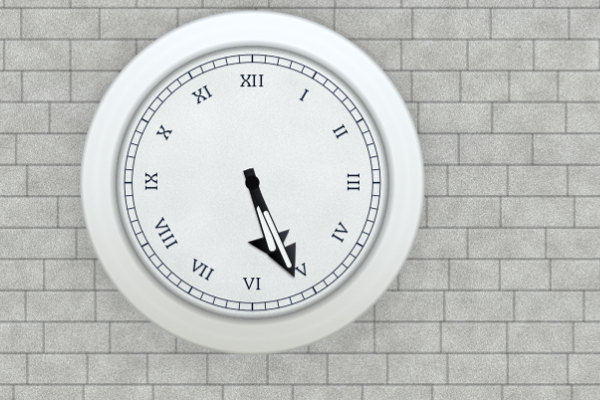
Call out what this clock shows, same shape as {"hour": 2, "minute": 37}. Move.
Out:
{"hour": 5, "minute": 26}
